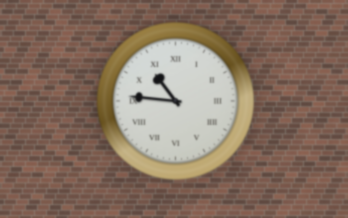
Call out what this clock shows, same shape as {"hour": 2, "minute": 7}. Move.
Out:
{"hour": 10, "minute": 46}
